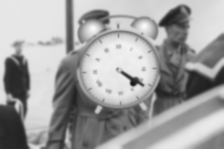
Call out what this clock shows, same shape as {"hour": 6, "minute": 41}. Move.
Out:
{"hour": 4, "minute": 21}
